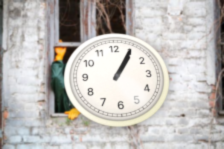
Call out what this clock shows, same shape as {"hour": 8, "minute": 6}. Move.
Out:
{"hour": 1, "minute": 5}
